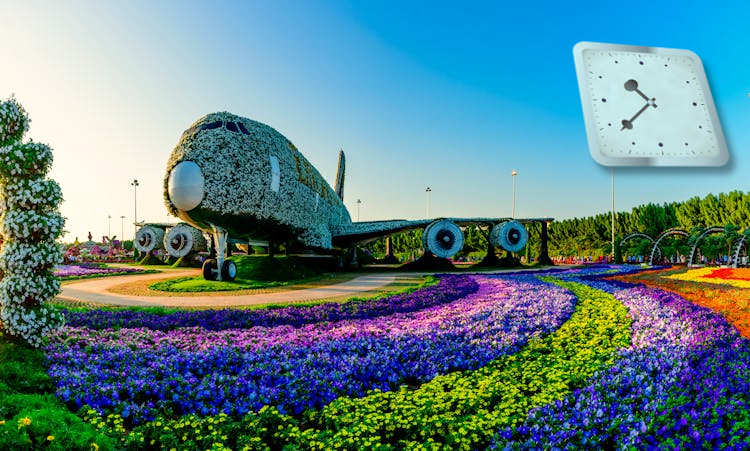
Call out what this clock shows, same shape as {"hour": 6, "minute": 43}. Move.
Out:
{"hour": 10, "minute": 38}
